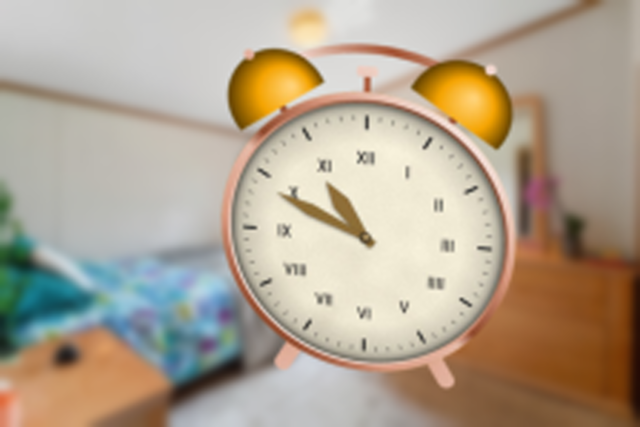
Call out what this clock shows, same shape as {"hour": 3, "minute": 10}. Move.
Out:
{"hour": 10, "minute": 49}
